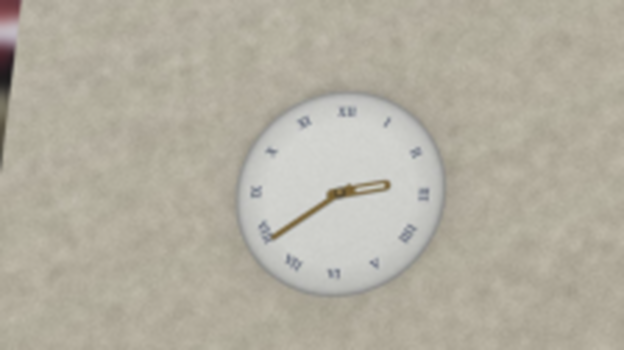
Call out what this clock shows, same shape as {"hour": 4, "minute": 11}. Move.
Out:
{"hour": 2, "minute": 39}
